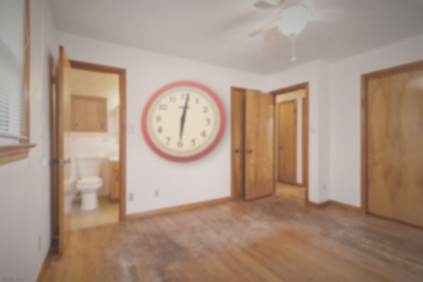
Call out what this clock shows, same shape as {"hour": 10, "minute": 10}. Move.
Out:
{"hour": 6, "minute": 1}
